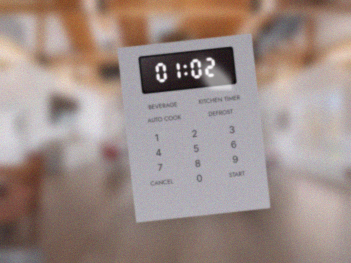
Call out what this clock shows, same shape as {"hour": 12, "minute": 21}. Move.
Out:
{"hour": 1, "minute": 2}
